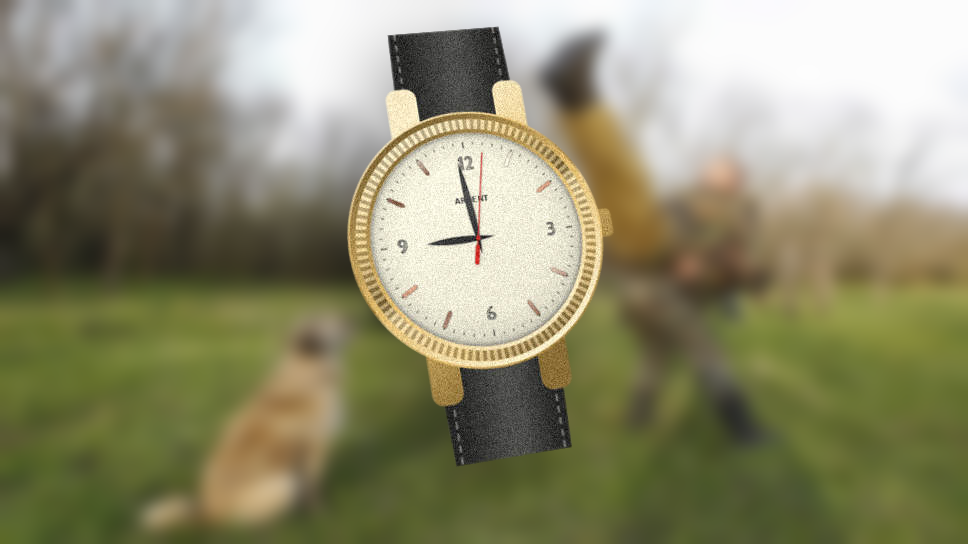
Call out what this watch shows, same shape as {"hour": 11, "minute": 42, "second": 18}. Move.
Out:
{"hour": 8, "minute": 59, "second": 2}
